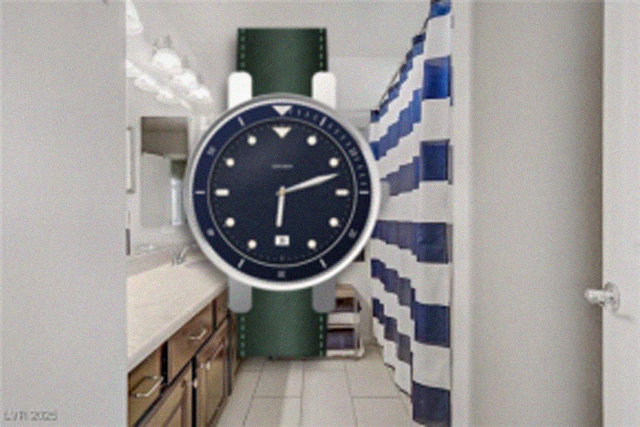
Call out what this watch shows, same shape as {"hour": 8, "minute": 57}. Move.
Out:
{"hour": 6, "minute": 12}
